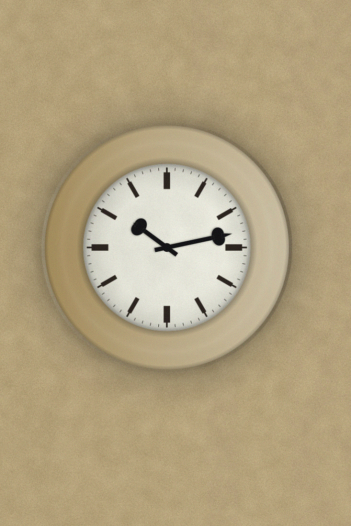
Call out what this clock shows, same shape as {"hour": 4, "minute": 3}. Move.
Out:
{"hour": 10, "minute": 13}
